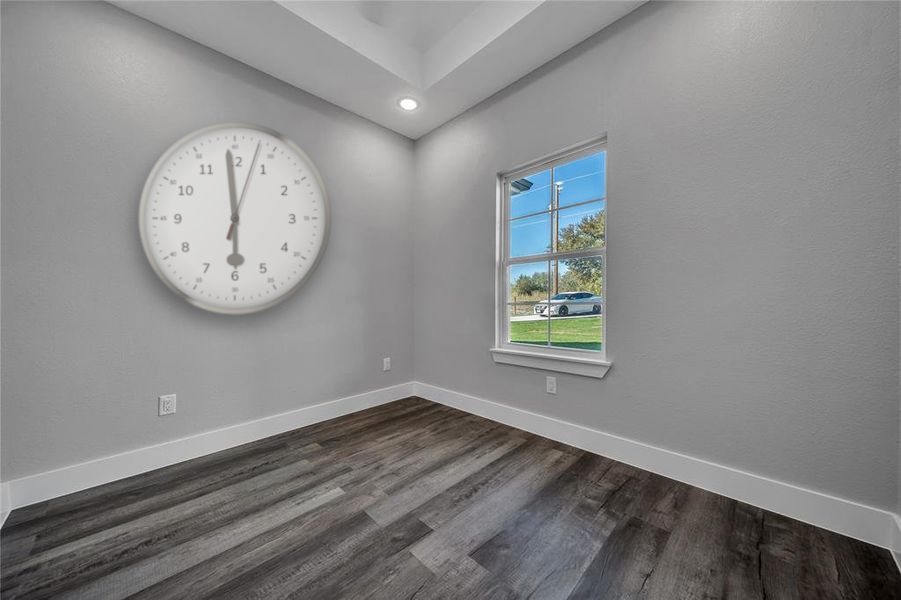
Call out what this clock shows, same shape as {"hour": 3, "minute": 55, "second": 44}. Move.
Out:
{"hour": 5, "minute": 59, "second": 3}
